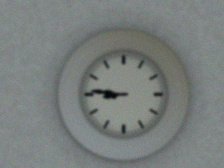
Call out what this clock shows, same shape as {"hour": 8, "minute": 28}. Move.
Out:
{"hour": 8, "minute": 46}
